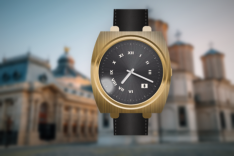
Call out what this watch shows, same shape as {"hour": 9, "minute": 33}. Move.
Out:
{"hour": 7, "minute": 19}
